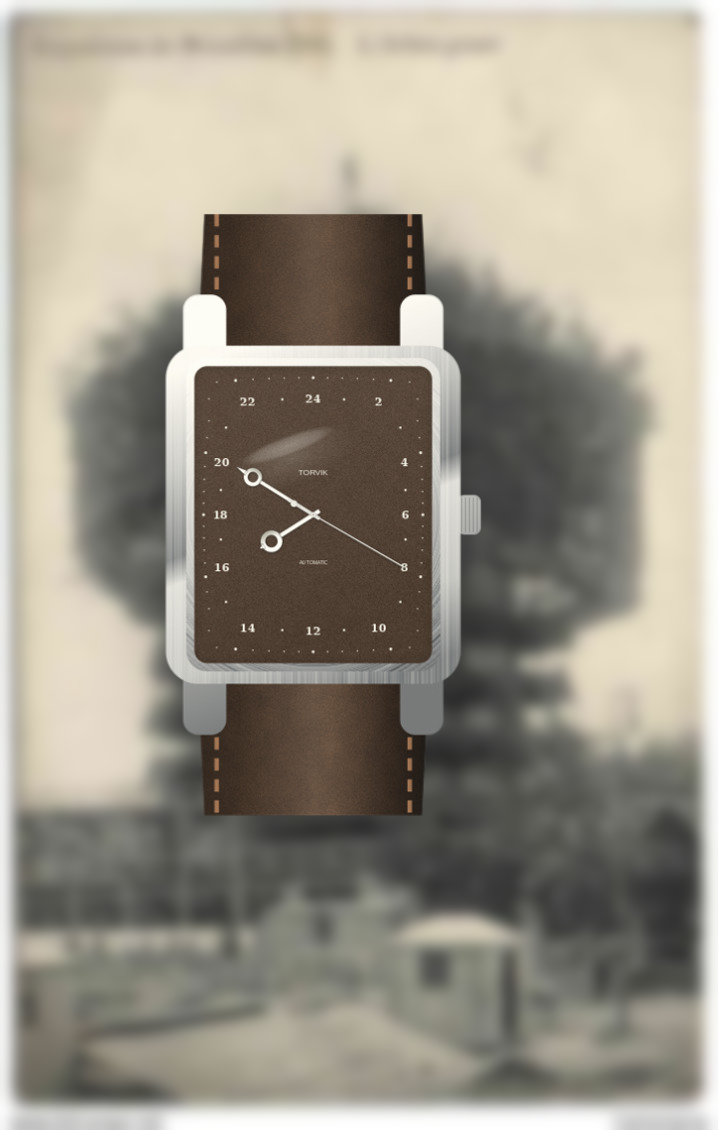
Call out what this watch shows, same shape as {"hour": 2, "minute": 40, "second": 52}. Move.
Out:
{"hour": 15, "minute": 50, "second": 20}
